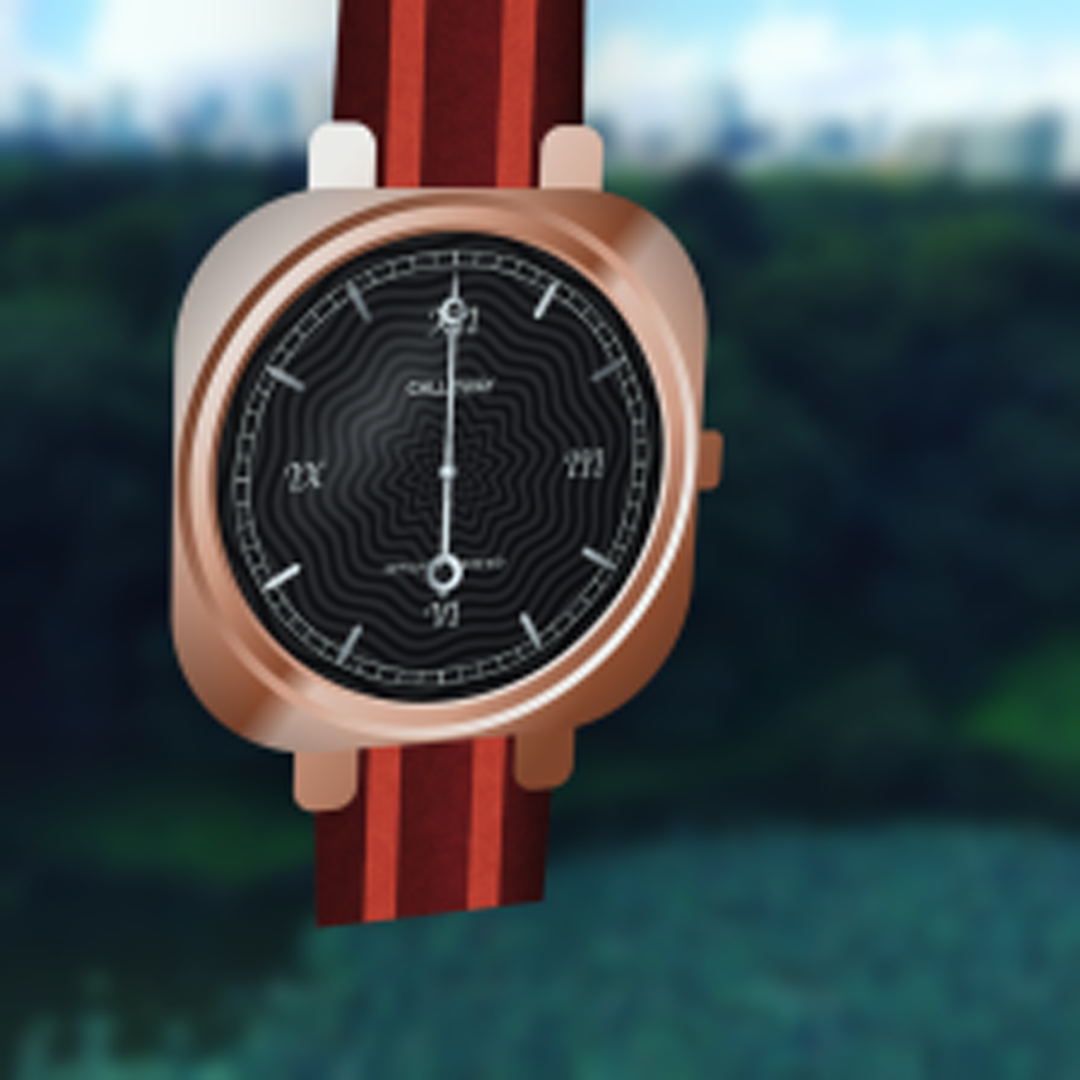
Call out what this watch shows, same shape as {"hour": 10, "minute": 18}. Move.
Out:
{"hour": 6, "minute": 0}
